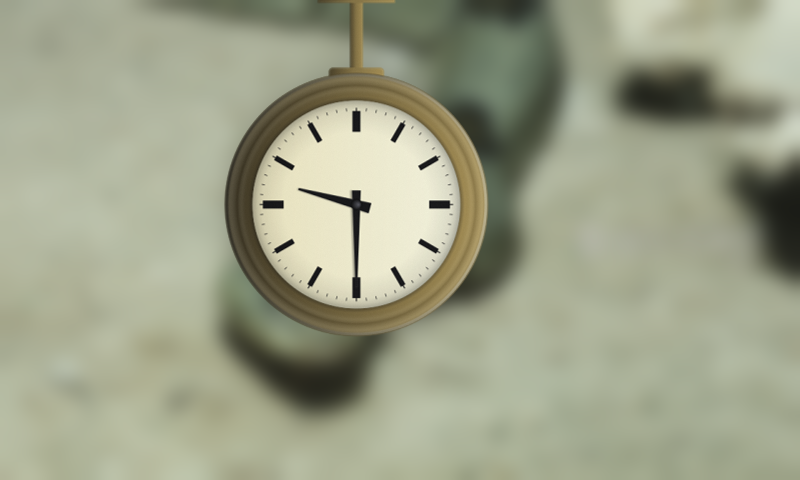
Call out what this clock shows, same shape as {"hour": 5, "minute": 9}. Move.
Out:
{"hour": 9, "minute": 30}
